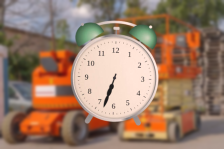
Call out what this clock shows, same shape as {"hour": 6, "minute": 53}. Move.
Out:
{"hour": 6, "minute": 33}
